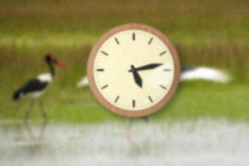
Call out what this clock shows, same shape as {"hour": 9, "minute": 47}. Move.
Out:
{"hour": 5, "minute": 13}
